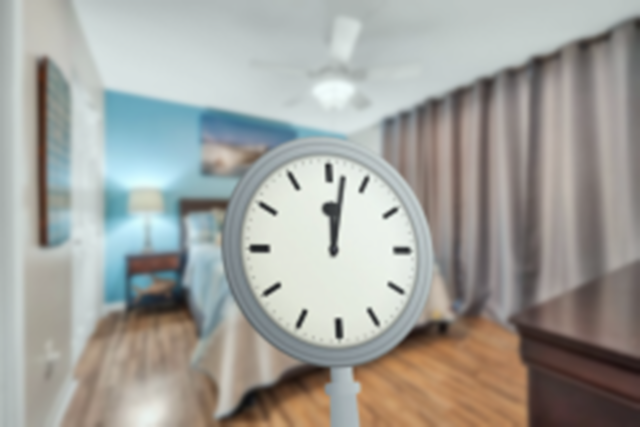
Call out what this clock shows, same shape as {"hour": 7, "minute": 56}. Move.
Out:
{"hour": 12, "minute": 2}
